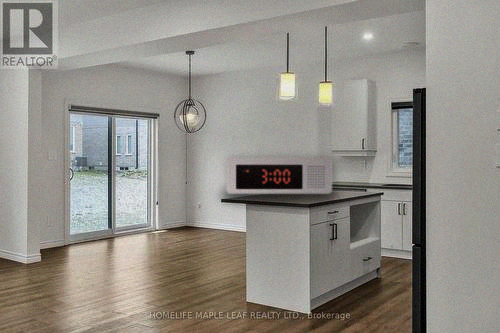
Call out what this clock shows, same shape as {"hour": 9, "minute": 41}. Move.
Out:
{"hour": 3, "minute": 0}
